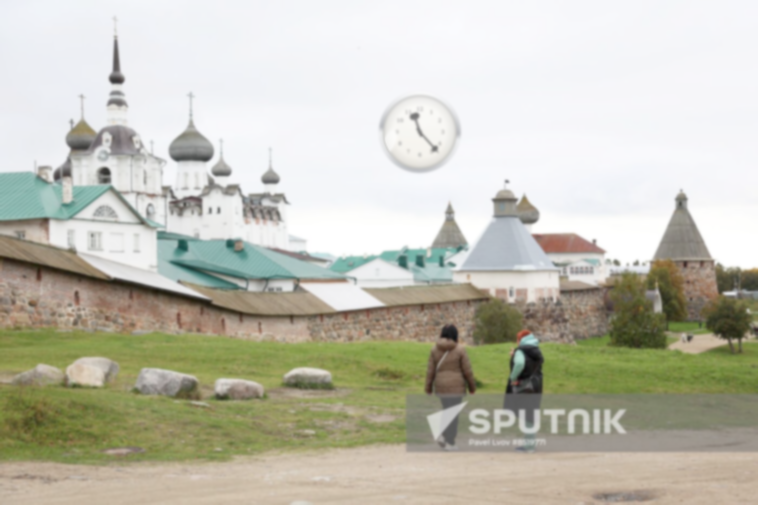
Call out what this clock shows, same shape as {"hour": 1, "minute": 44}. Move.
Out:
{"hour": 11, "minute": 23}
